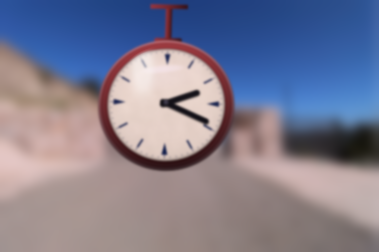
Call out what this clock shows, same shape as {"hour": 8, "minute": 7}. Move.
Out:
{"hour": 2, "minute": 19}
